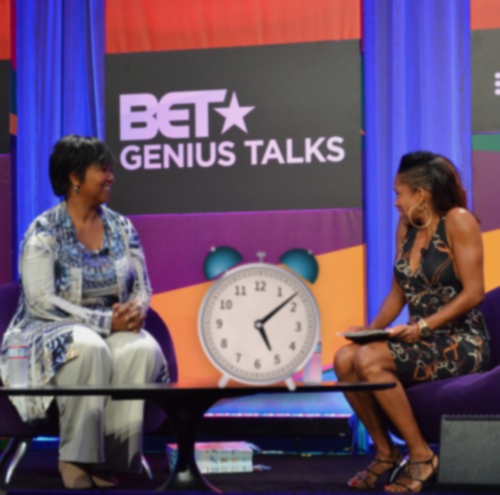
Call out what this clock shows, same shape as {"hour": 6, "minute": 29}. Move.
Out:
{"hour": 5, "minute": 8}
